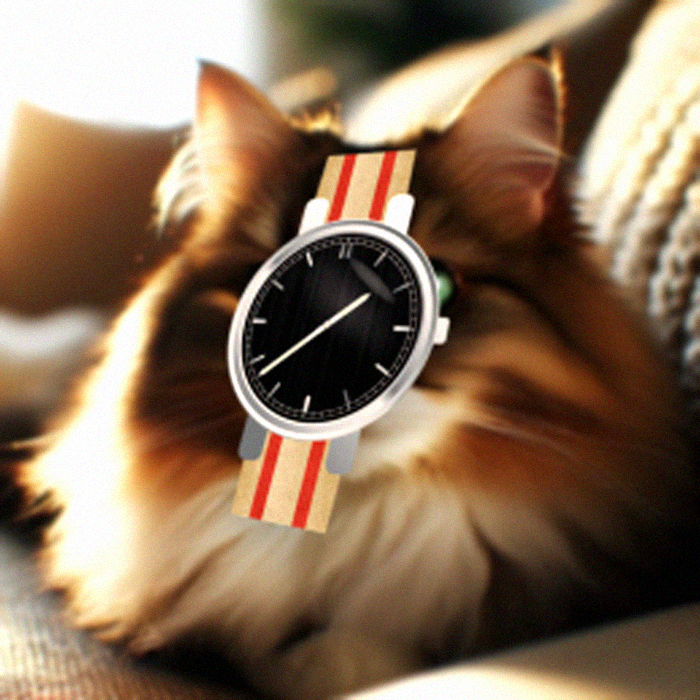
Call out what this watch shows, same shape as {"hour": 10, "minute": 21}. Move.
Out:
{"hour": 1, "minute": 38}
